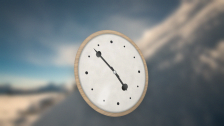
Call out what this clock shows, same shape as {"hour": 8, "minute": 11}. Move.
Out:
{"hour": 4, "minute": 53}
